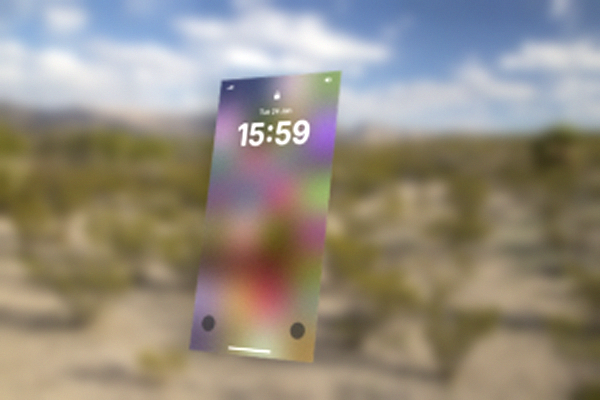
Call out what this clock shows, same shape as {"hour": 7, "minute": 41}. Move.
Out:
{"hour": 15, "minute": 59}
